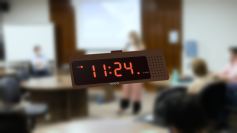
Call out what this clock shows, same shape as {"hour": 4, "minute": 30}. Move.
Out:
{"hour": 11, "minute": 24}
